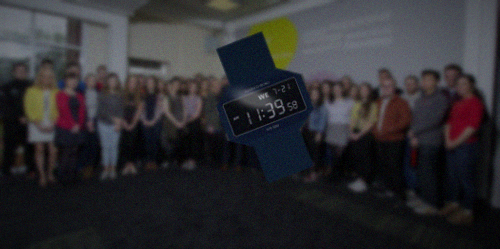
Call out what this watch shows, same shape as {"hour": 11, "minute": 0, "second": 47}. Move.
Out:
{"hour": 11, "minute": 39, "second": 58}
